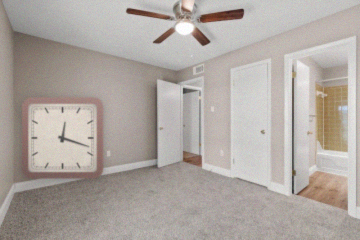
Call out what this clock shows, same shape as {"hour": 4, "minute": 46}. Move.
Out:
{"hour": 12, "minute": 18}
